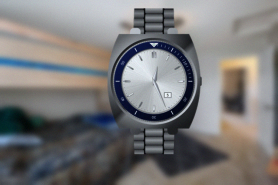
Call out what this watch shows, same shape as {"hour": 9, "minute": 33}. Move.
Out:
{"hour": 12, "minute": 26}
